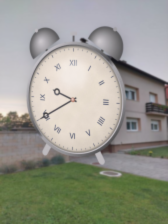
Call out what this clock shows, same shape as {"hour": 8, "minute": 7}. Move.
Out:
{"hour": 9, "minute": 40}
